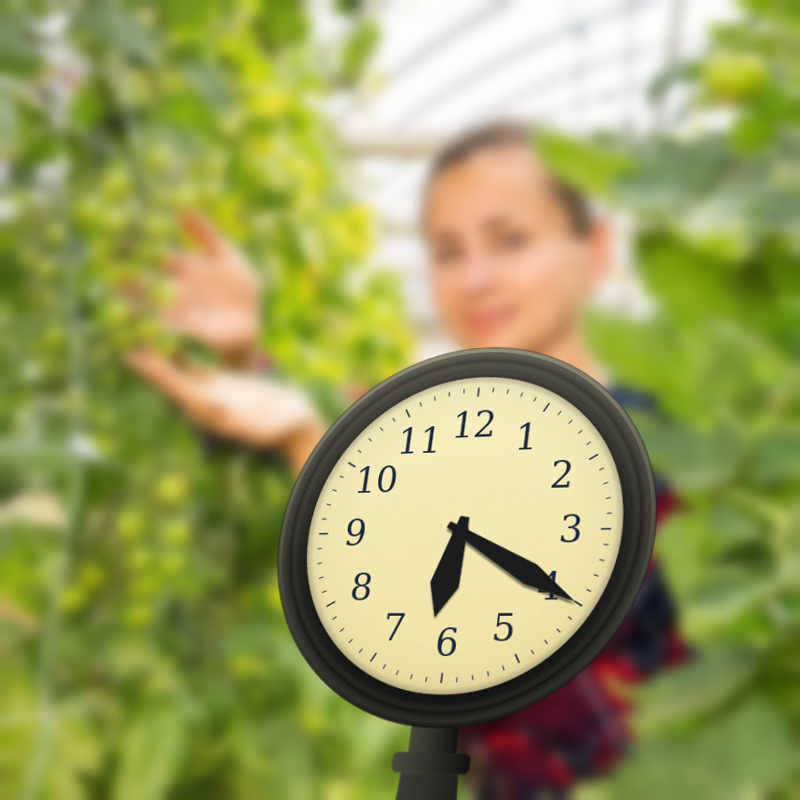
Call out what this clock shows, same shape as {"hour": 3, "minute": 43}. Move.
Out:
{"hour": 6, "minute": 20}
